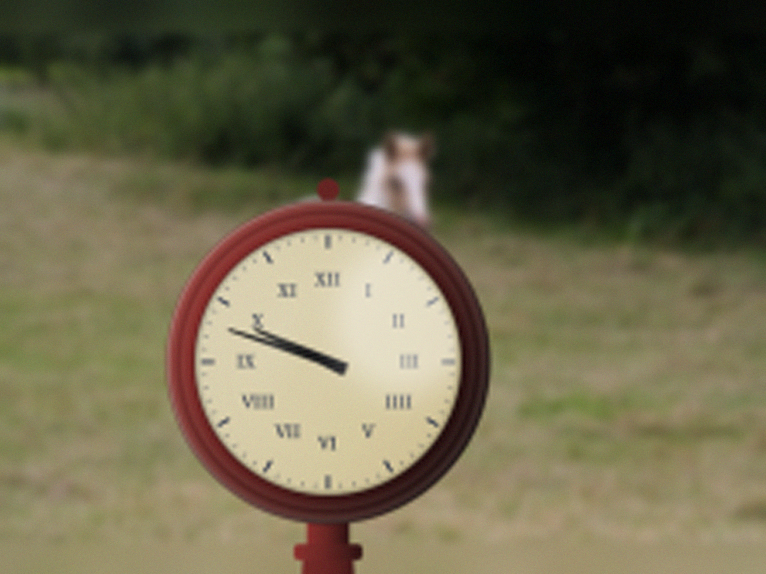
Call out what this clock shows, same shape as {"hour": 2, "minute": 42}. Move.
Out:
{"hour": 9, "minute": 48}
